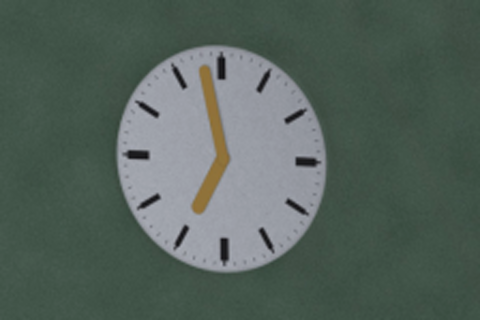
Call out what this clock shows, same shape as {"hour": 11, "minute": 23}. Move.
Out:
{"hour": 6, "minute": 58}
